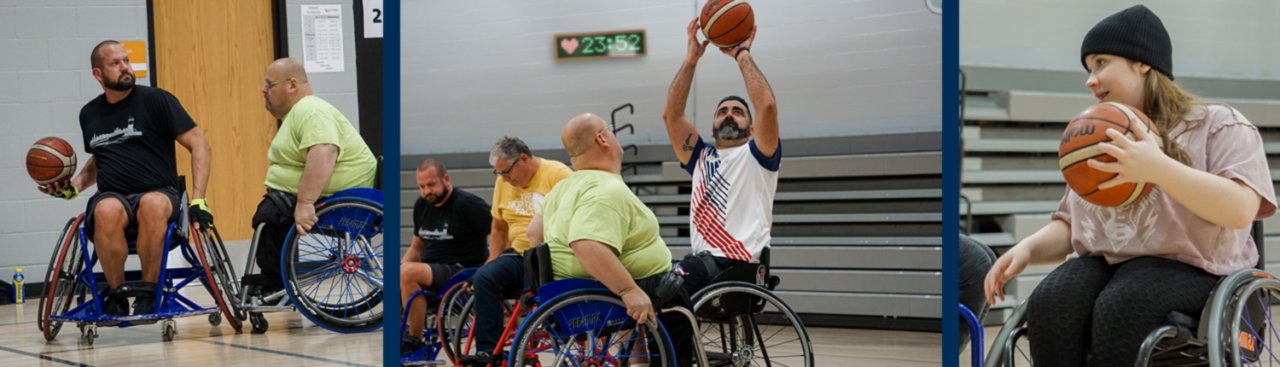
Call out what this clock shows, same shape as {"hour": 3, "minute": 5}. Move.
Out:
{"hour": 23, "minute": 52}
